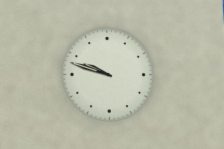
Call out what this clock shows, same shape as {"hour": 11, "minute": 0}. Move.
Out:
{"hour": 9, "minute": 48}
